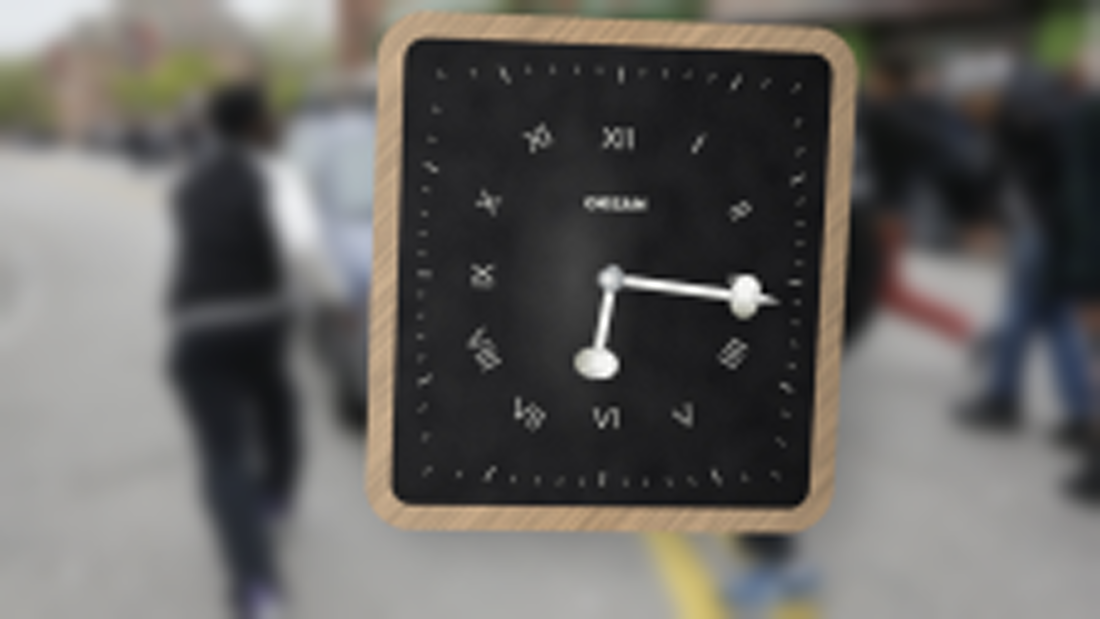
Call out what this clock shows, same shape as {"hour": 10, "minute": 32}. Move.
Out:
{"hour": 6, "minute": 16}
